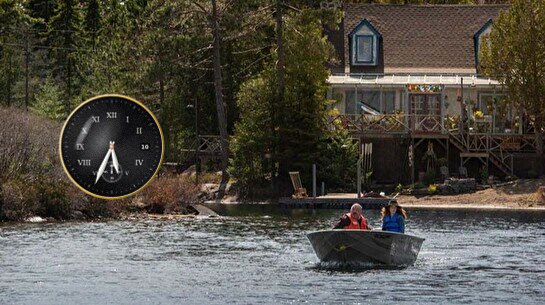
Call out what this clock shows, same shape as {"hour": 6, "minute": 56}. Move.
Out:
{"hour": 5, "minute": 34}
